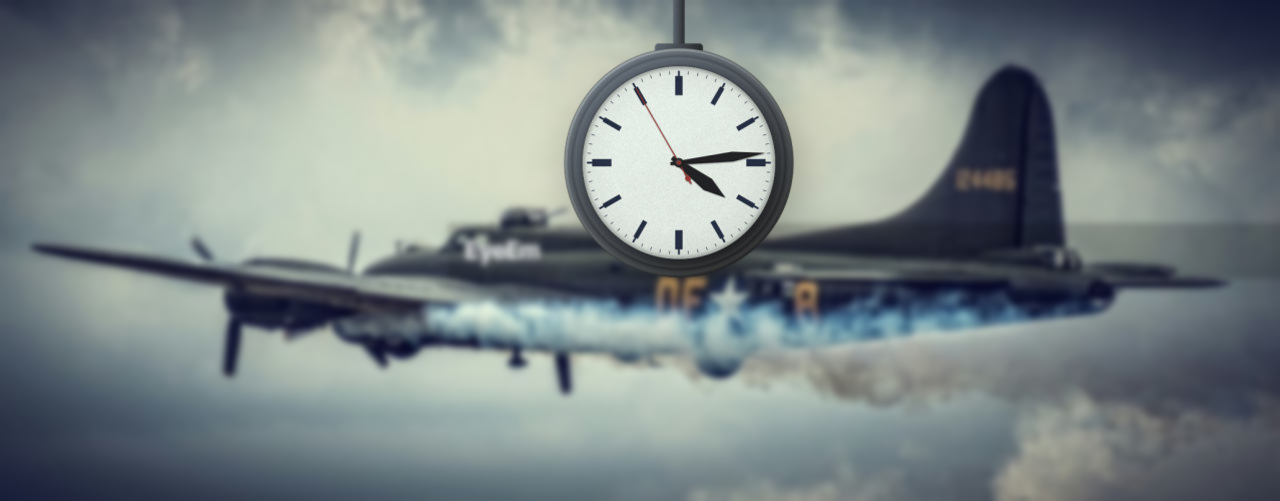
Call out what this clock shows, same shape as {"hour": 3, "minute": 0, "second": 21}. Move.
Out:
{"hour": 4, "minute": 13, "second": 55}
